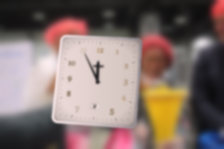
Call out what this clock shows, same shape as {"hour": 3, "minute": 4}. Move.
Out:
{"hour": 11, "minute": 55}
